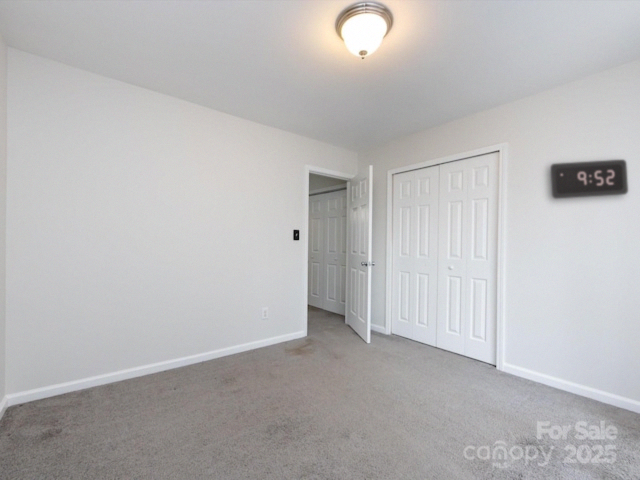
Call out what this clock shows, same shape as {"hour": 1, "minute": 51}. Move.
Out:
{"hour": 9, "minute": 52}
